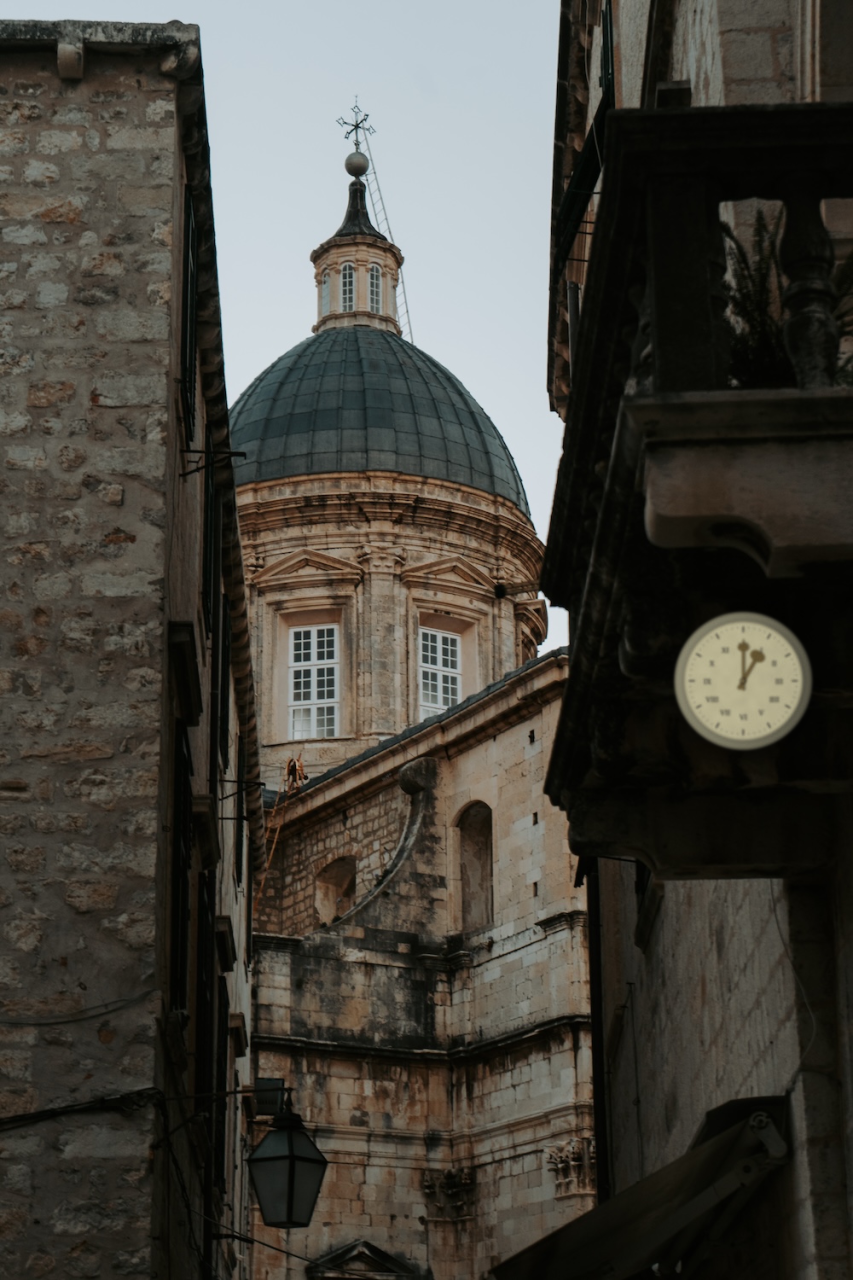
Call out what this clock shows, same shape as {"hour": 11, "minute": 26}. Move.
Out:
{"hour": 1, "minute": 0}
